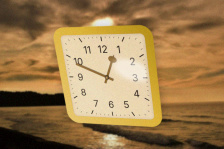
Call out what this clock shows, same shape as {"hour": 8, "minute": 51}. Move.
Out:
{"hour": 12, "minute": 49}
